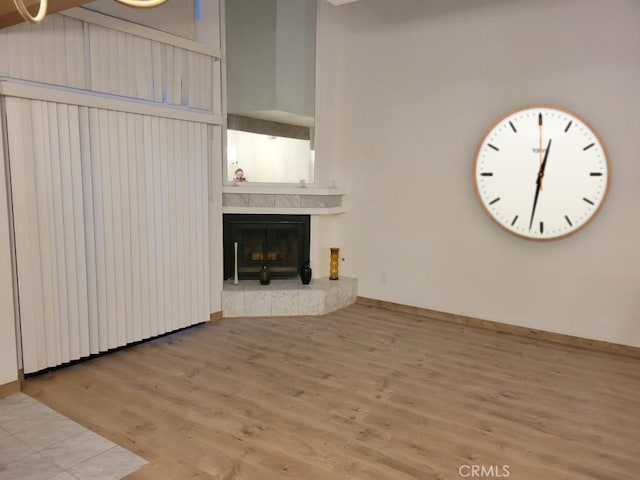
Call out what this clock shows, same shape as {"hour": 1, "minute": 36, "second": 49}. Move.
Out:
{"hour": 12, "minute": 32, "second": 0}
